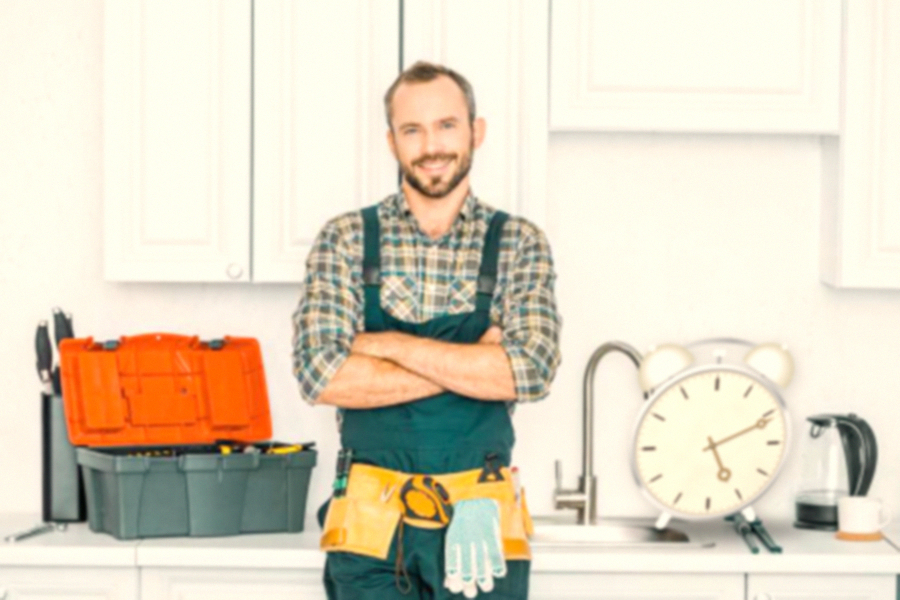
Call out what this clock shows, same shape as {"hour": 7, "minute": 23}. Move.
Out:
{"hour": 5, "minute": 11}
